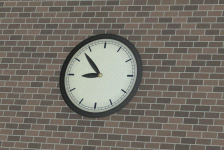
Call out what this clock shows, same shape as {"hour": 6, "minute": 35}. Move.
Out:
{"hour": 8, "minute": 53}
